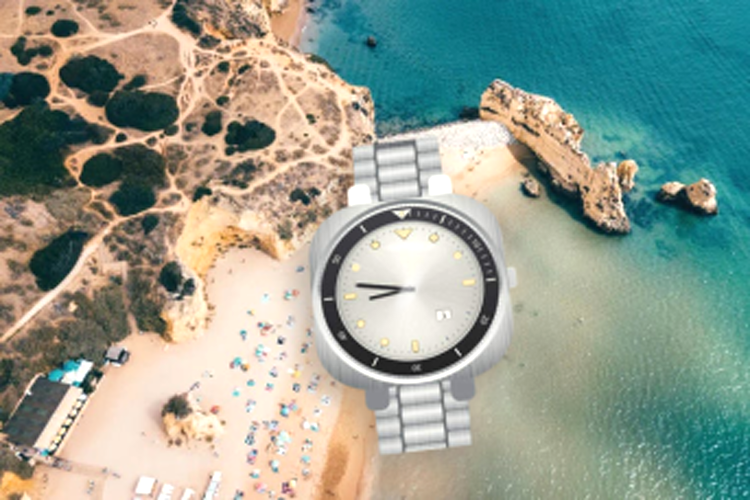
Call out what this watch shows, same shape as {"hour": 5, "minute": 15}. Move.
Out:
{"hour": 8, "minute": 47}
